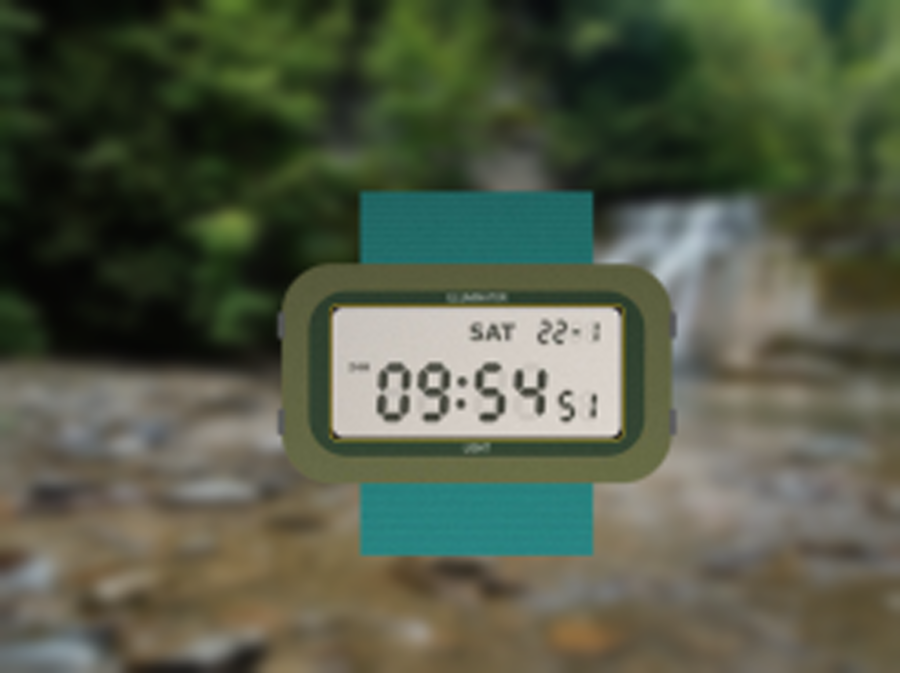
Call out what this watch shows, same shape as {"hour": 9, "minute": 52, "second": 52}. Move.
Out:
{"hour": 9, "minute": 54, "second": 51}
